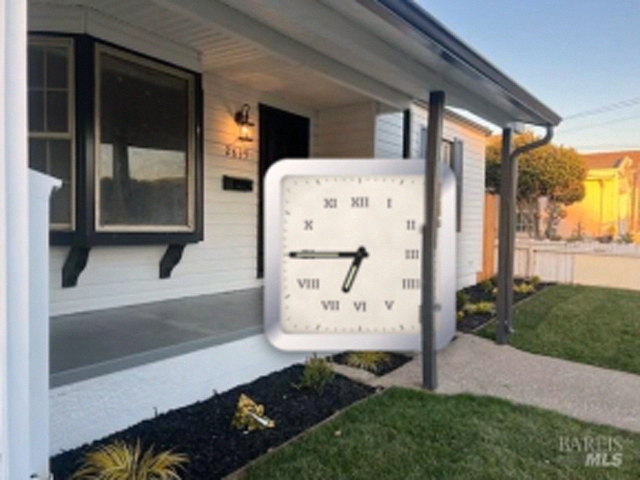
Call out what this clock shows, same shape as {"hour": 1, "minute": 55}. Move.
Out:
{"hour": 6, "minute": 45}
